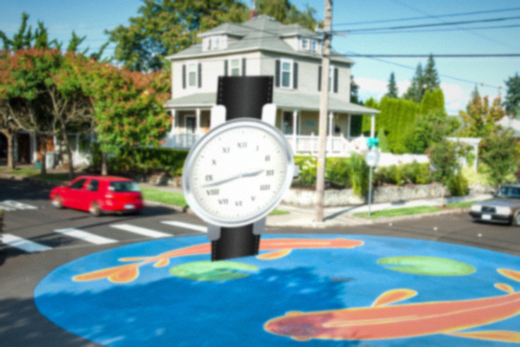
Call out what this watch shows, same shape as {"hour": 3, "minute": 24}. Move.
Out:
{"hour": 2, "minute": 43}
